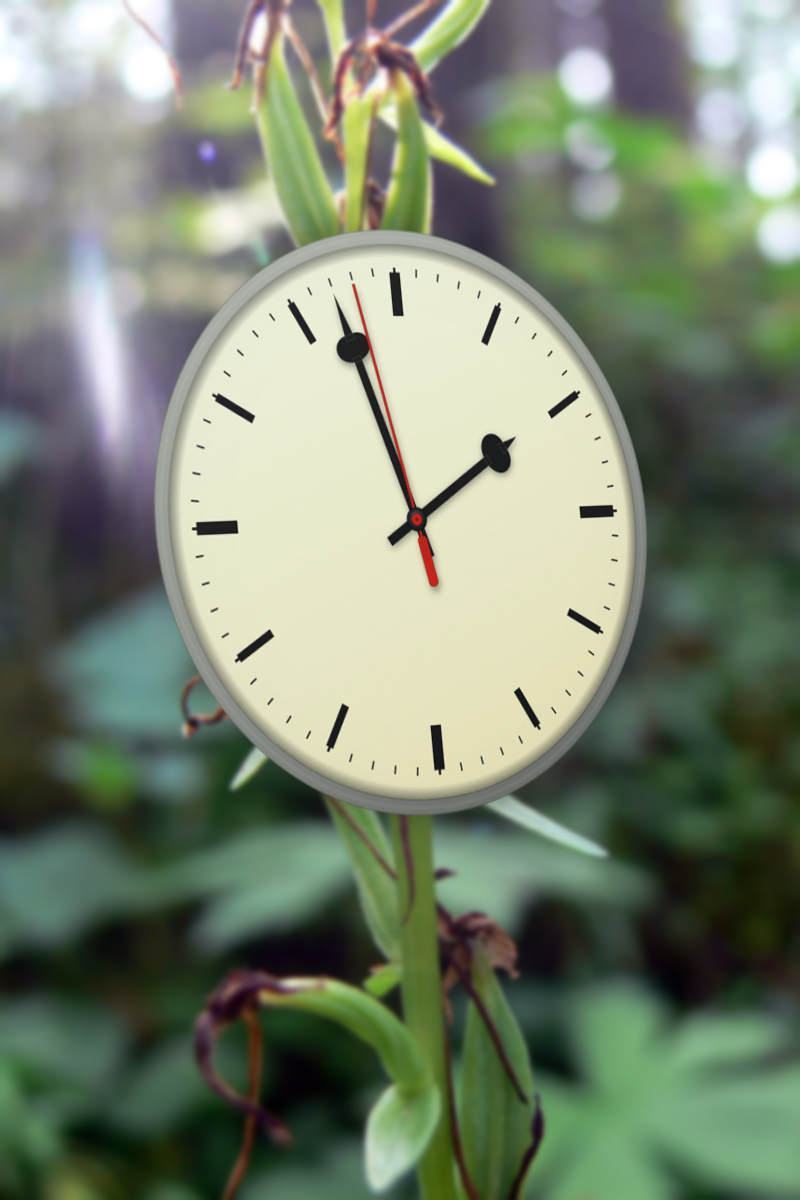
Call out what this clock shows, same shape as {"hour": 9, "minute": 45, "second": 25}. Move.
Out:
{"hour": 1, "minute": 56, "second": 58}
